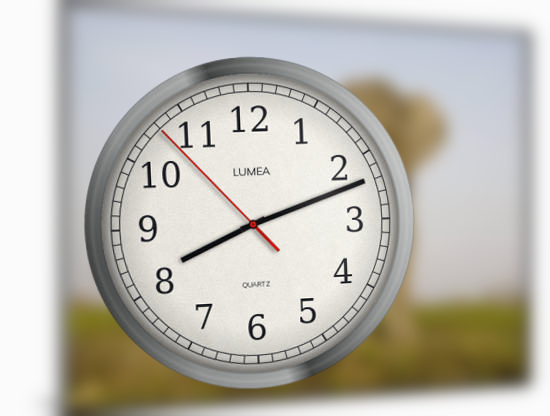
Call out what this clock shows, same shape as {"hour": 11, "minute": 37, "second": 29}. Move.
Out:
{"hour": 8, "minute": 11, "second": 53}
